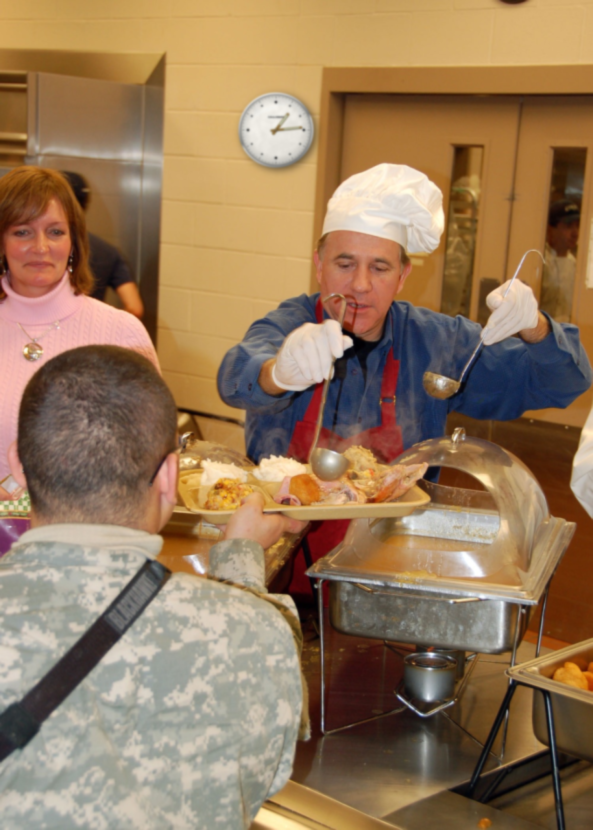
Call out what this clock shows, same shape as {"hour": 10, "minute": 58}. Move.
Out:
{"hour": 1, "minute": 14}
